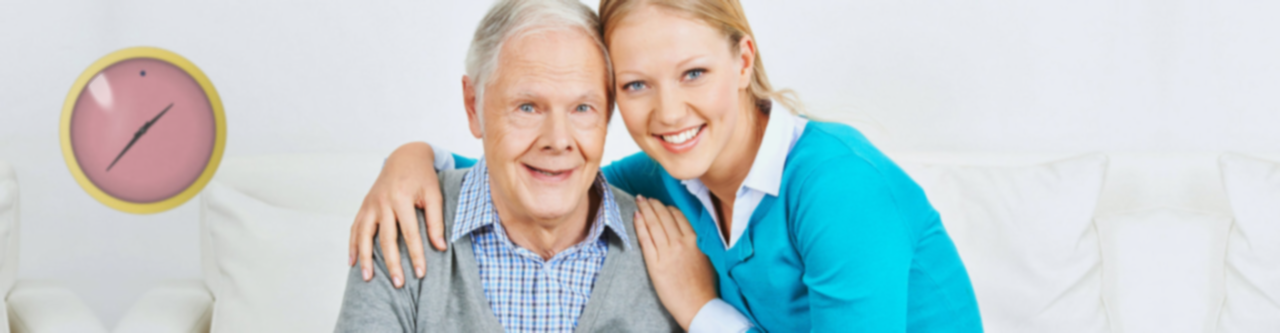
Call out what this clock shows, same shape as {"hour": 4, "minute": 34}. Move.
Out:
{"hour": 1, "minute": 37}
